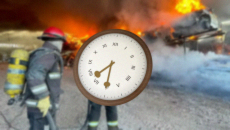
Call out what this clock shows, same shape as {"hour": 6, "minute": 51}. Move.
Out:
{"hour": 7, "minute": 30}
